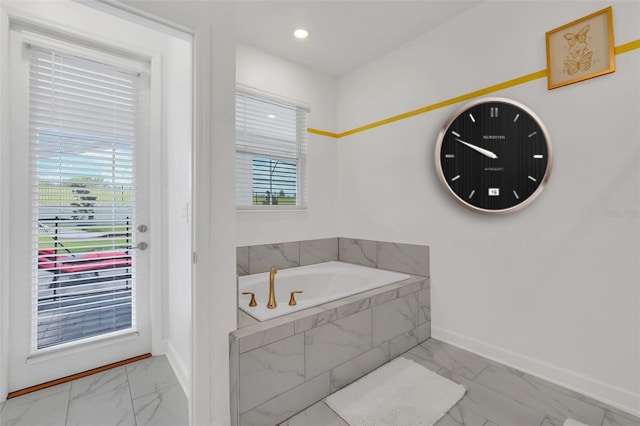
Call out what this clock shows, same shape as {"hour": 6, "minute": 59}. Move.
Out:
{"hour": 9, "minute": 49}
